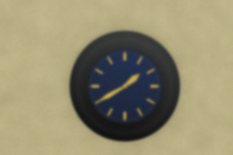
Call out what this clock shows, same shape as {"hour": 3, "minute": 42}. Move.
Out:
{"hour": 1, "minute": 40}
